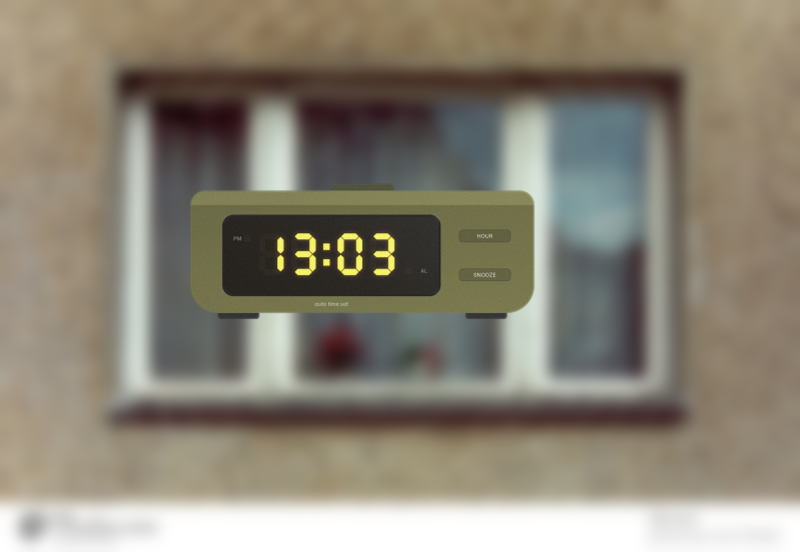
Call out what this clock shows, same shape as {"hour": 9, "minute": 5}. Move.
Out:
{"hour": 13, "minute": 3}
